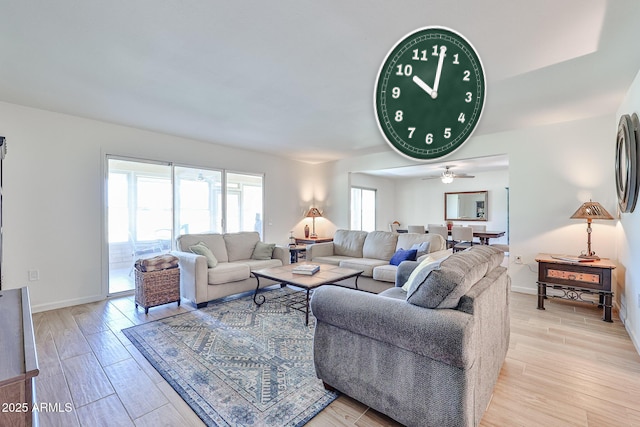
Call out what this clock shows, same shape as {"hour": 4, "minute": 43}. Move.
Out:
{"hour": 10, "minute": 1}
